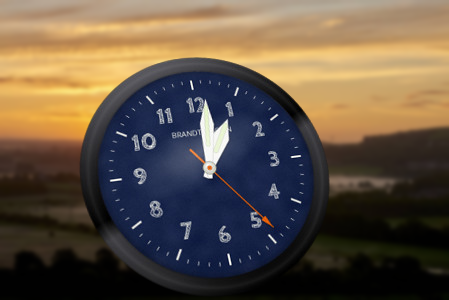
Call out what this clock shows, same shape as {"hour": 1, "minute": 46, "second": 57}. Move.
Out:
{"hour": 1, "minute": 1, "second": 24}
